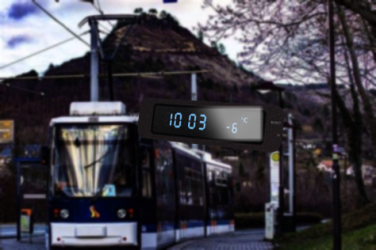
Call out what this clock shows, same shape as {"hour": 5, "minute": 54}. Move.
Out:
{"hour": 10, "minute": 3}
